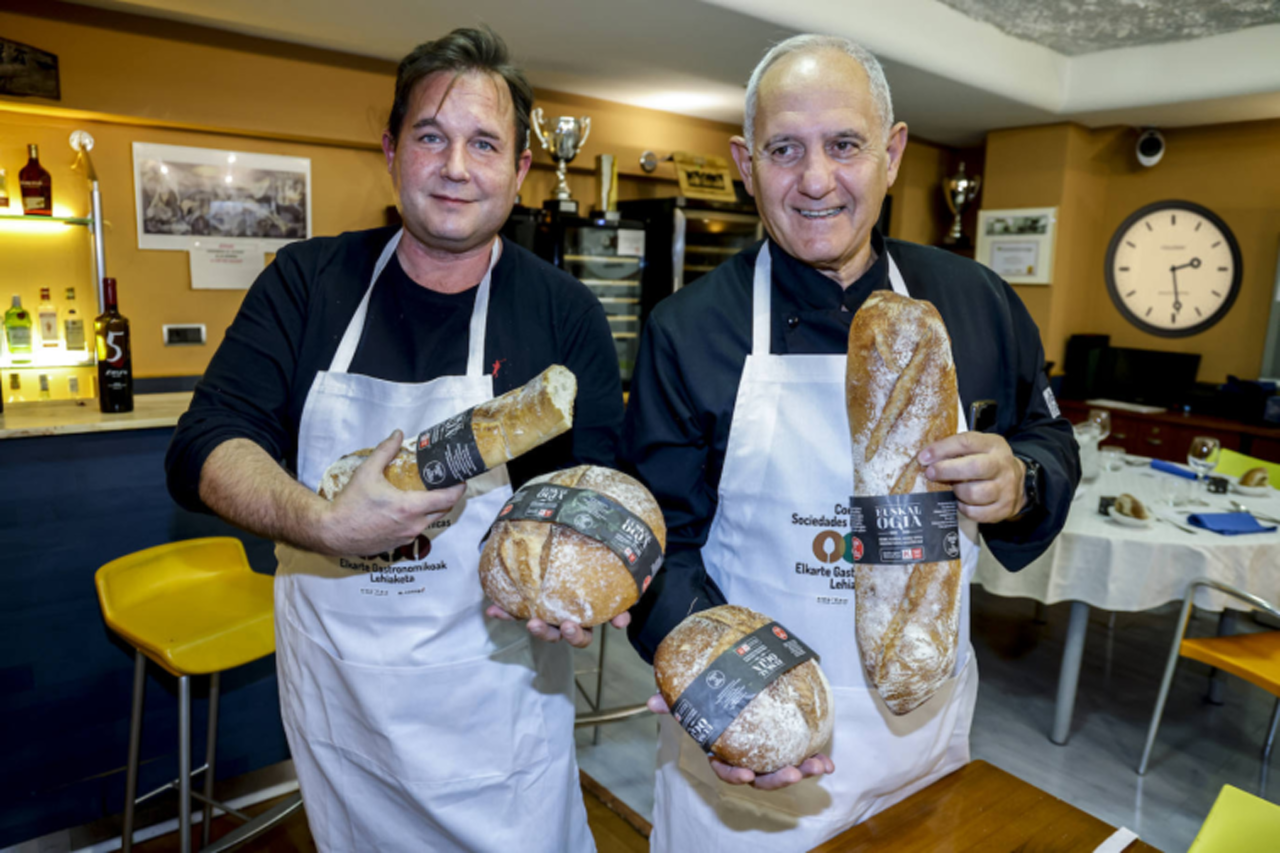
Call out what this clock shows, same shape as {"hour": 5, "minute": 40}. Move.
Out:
{"hour": 2, "minute": 29}
